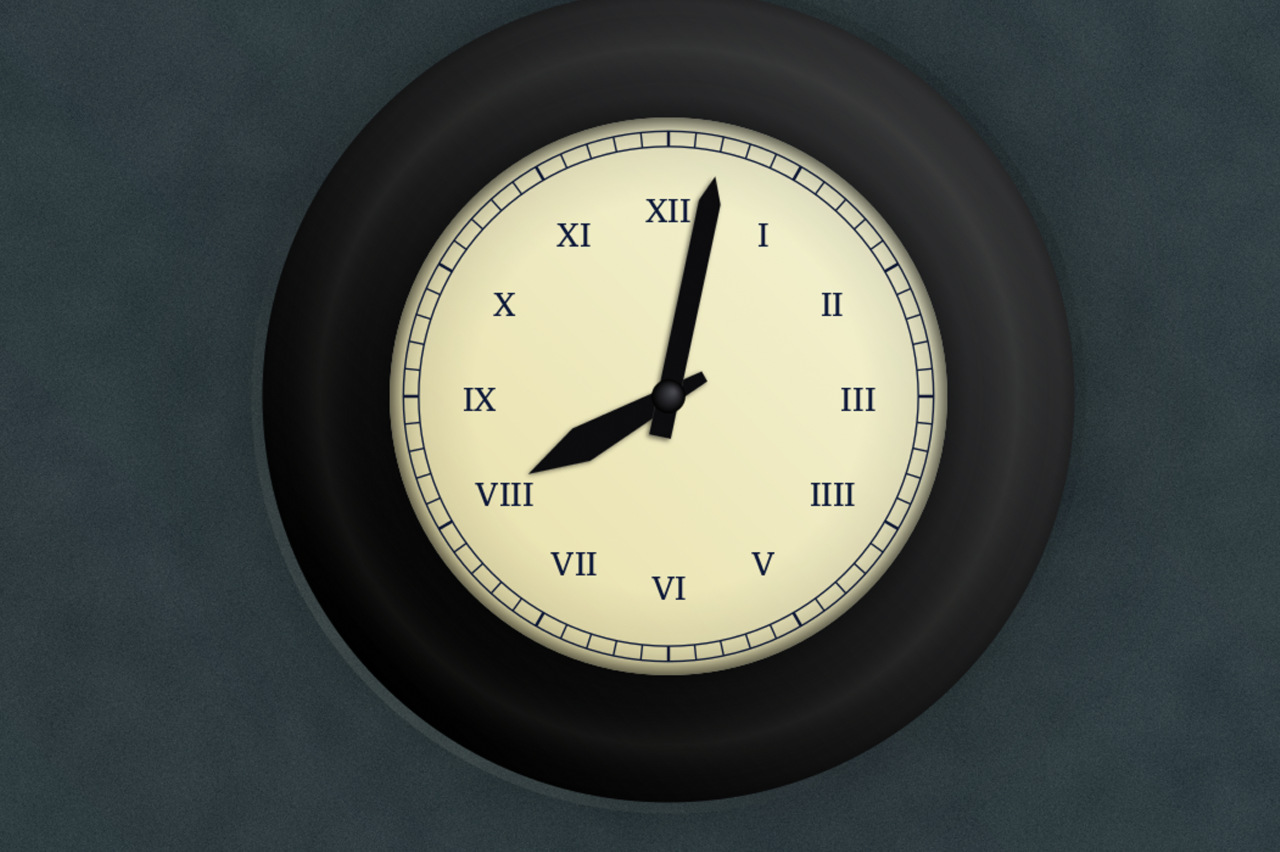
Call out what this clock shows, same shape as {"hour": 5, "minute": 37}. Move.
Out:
{"hour": 8, "minute": 2}
